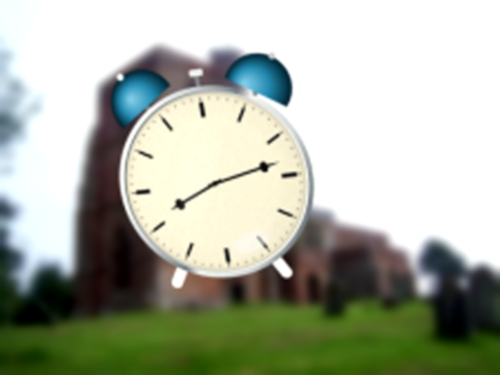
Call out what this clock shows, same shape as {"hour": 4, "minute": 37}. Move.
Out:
{"hour": 8, "minute": 13}
